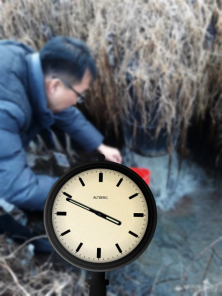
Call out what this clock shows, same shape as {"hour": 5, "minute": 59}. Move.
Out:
{"hour": 3, "minute": 49}
